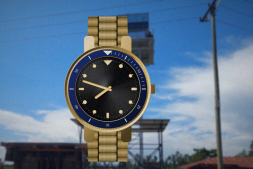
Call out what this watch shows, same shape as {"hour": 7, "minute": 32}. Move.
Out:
{"hour": 7, "minute": 48}
